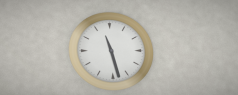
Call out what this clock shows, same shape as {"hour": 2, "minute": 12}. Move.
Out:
{"hour": 11, "minute": 28}
